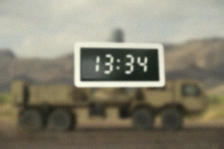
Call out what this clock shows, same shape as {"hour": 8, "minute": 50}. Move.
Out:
{"hour": 13, "minute": 34}
